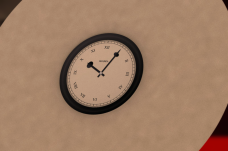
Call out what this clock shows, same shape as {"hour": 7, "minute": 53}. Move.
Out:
{"hour": 10, "minute": 5}
